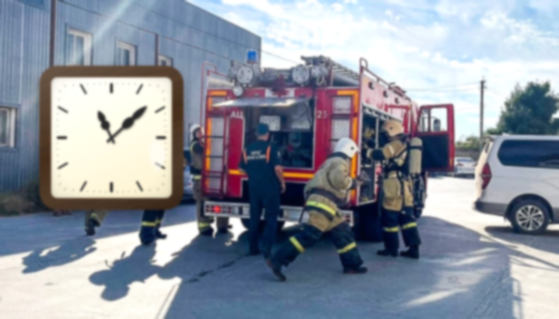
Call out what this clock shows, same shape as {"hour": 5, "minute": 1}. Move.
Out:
{"hour": 11, "minute": 8}
